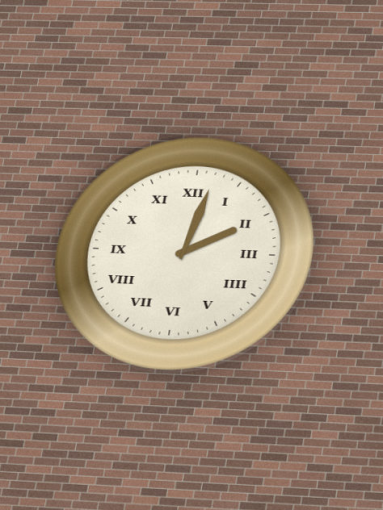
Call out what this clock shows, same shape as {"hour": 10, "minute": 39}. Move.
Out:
{"hour": 2, "minute": 2}
